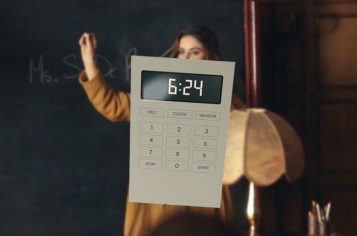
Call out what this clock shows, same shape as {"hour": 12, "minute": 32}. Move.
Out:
{"hour": 6, "minute": 24}
